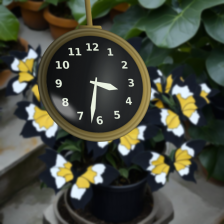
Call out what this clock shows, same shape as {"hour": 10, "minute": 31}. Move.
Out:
{"hour": 3, "minute": 32}
